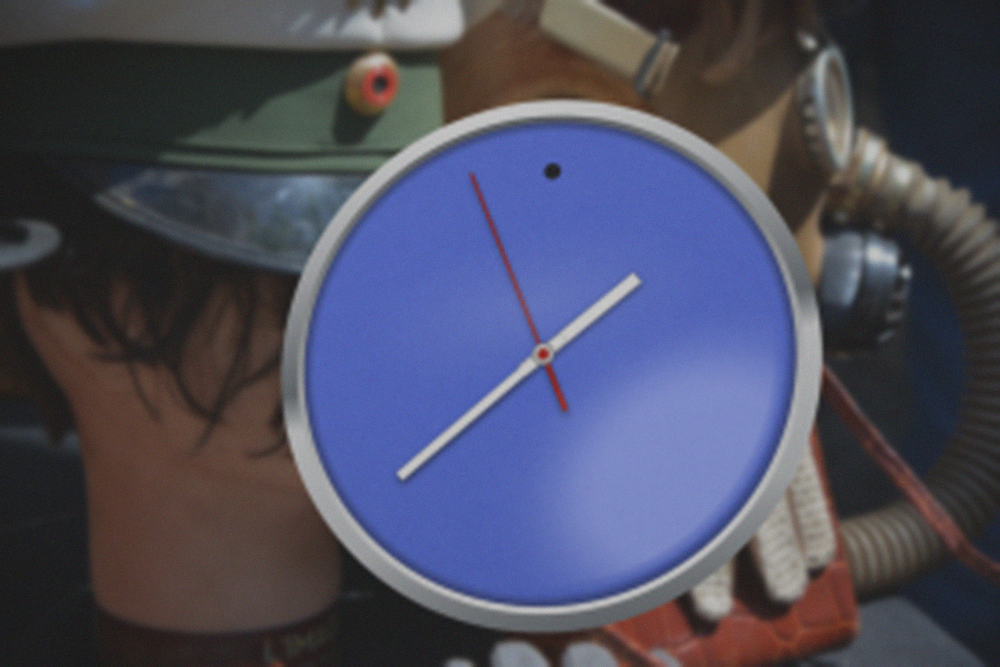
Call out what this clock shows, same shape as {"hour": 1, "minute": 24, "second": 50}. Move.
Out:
{"hour": 1, "minute": 37, "second": 56}
